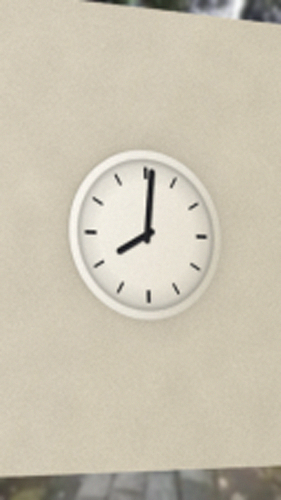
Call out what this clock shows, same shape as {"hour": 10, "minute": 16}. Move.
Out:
{"hour": 8, "minute": 1}
